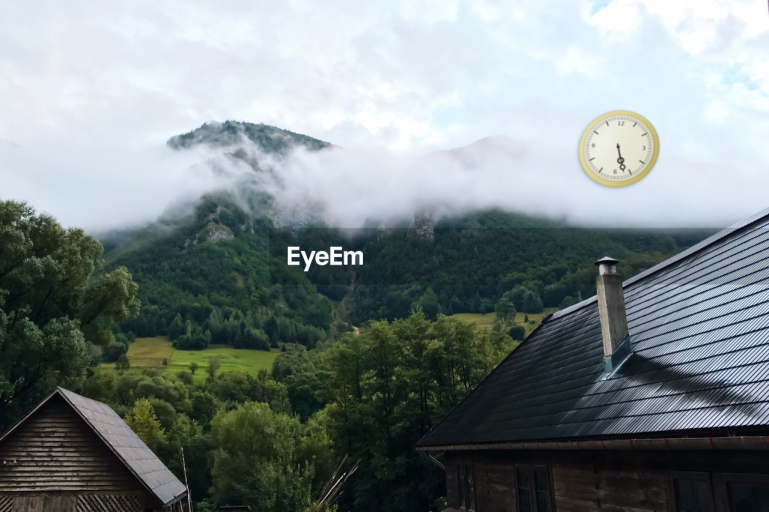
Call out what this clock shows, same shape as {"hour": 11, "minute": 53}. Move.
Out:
{"hour": 5, "minute": 27}
